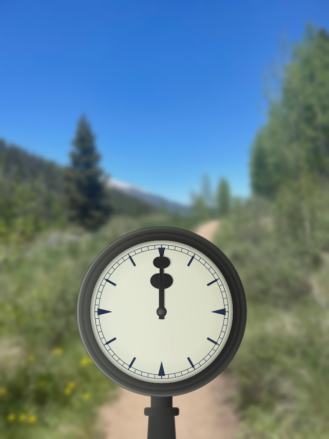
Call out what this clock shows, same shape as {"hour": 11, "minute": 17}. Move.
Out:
{"hour": 12, "minute": 0}
